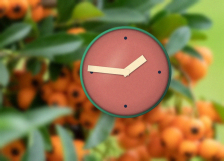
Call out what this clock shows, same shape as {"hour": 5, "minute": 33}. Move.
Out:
{"hour": 1, "minute": 46}
